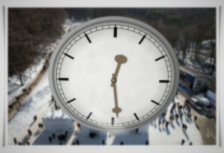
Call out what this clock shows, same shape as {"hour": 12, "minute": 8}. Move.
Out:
{"hour": 12, "minute": 29}
